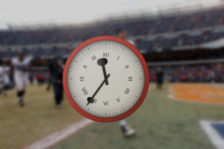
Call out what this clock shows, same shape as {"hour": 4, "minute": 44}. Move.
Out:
{"hour": 11, "minute": 36}
